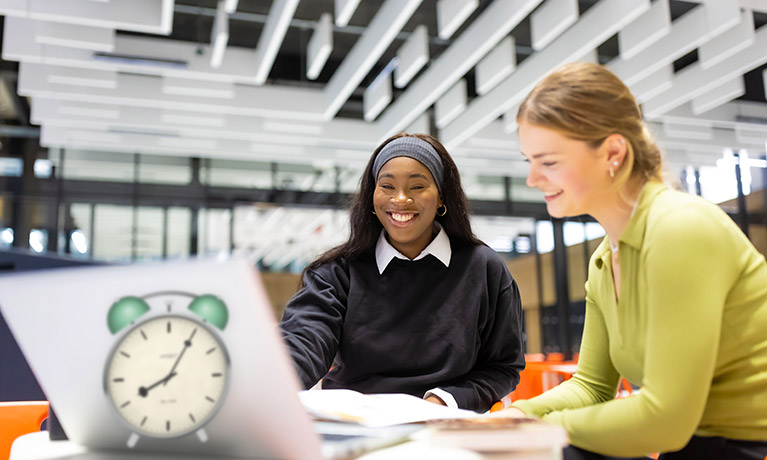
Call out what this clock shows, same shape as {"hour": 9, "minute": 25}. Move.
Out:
{"hour": 8, "minute": 5}
